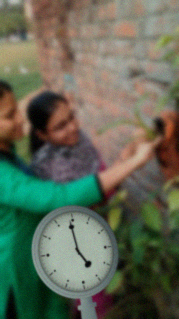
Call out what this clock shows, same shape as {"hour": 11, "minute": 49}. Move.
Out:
{"hour": 4, "minute": 59}
